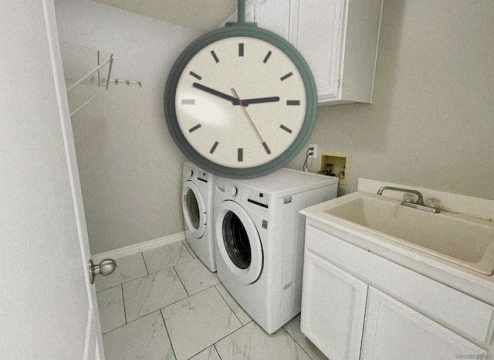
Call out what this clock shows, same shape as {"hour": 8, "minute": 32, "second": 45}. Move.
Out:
{"hour": 2, "minute": 48, "second": 25}
